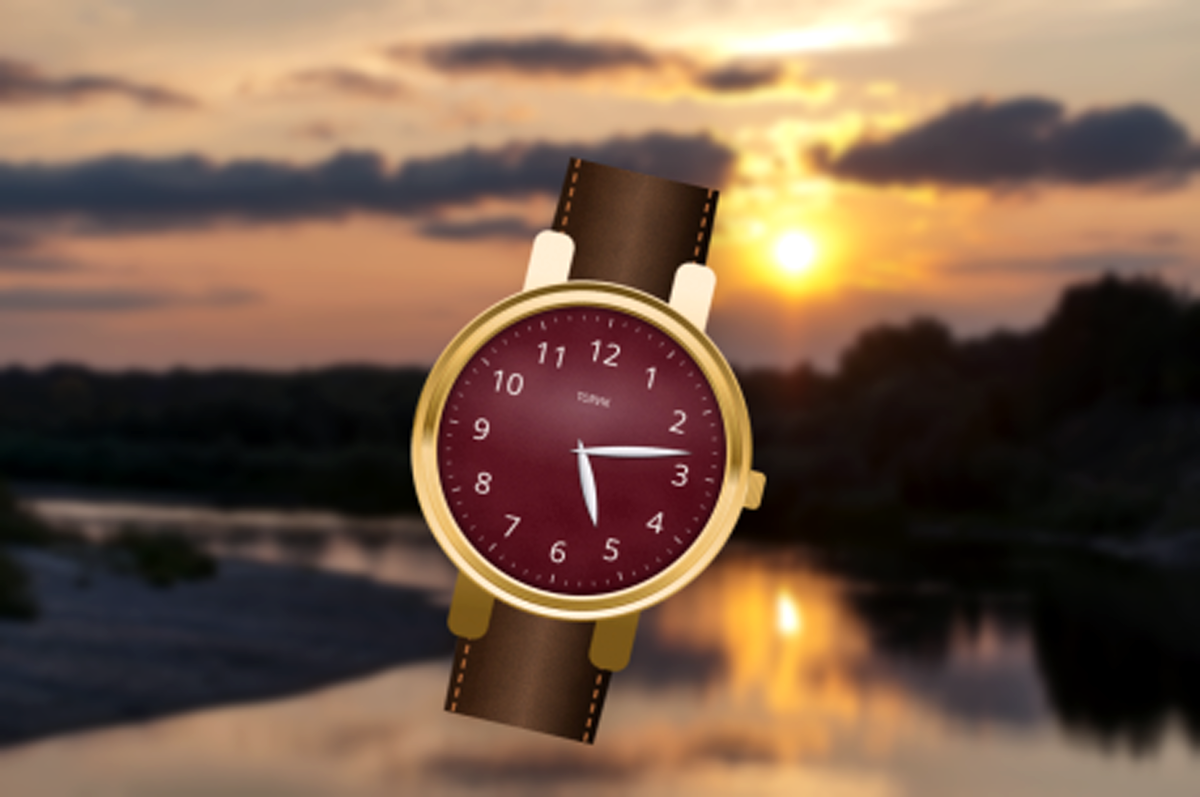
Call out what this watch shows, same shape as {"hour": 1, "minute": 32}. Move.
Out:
{"hour": 5, "minute": 13}
